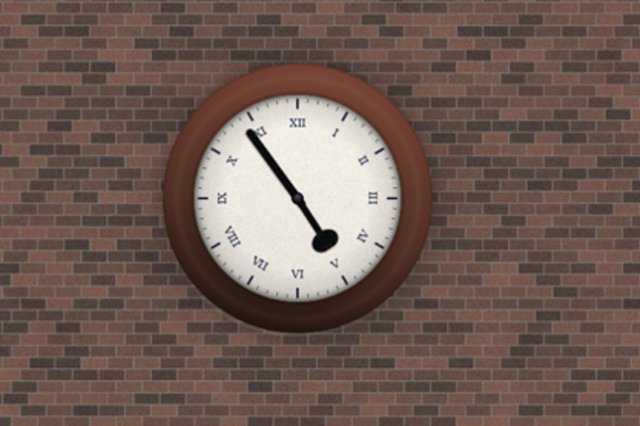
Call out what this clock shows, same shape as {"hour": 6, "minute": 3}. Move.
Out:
{"hour": 4, "minute": 54}
